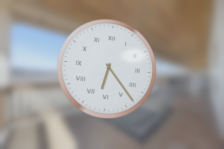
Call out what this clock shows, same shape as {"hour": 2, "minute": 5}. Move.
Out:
{"hour": 6, "minute": 23}
